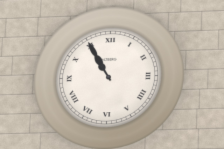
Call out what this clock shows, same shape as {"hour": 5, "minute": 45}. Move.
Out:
{"hour": 10, "minute": 55}
